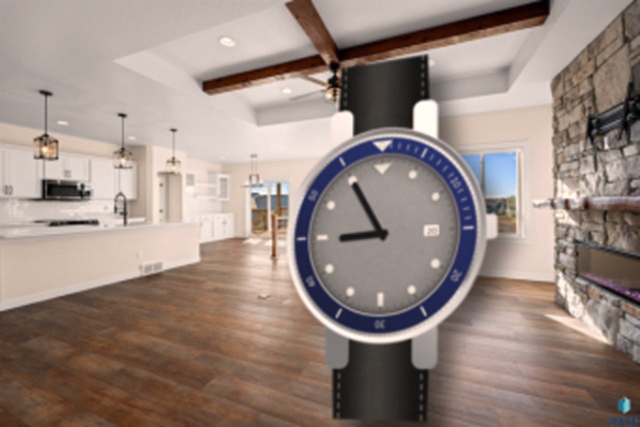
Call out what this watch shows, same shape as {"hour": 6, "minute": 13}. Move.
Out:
{"hour": 8, "minute": 55}
